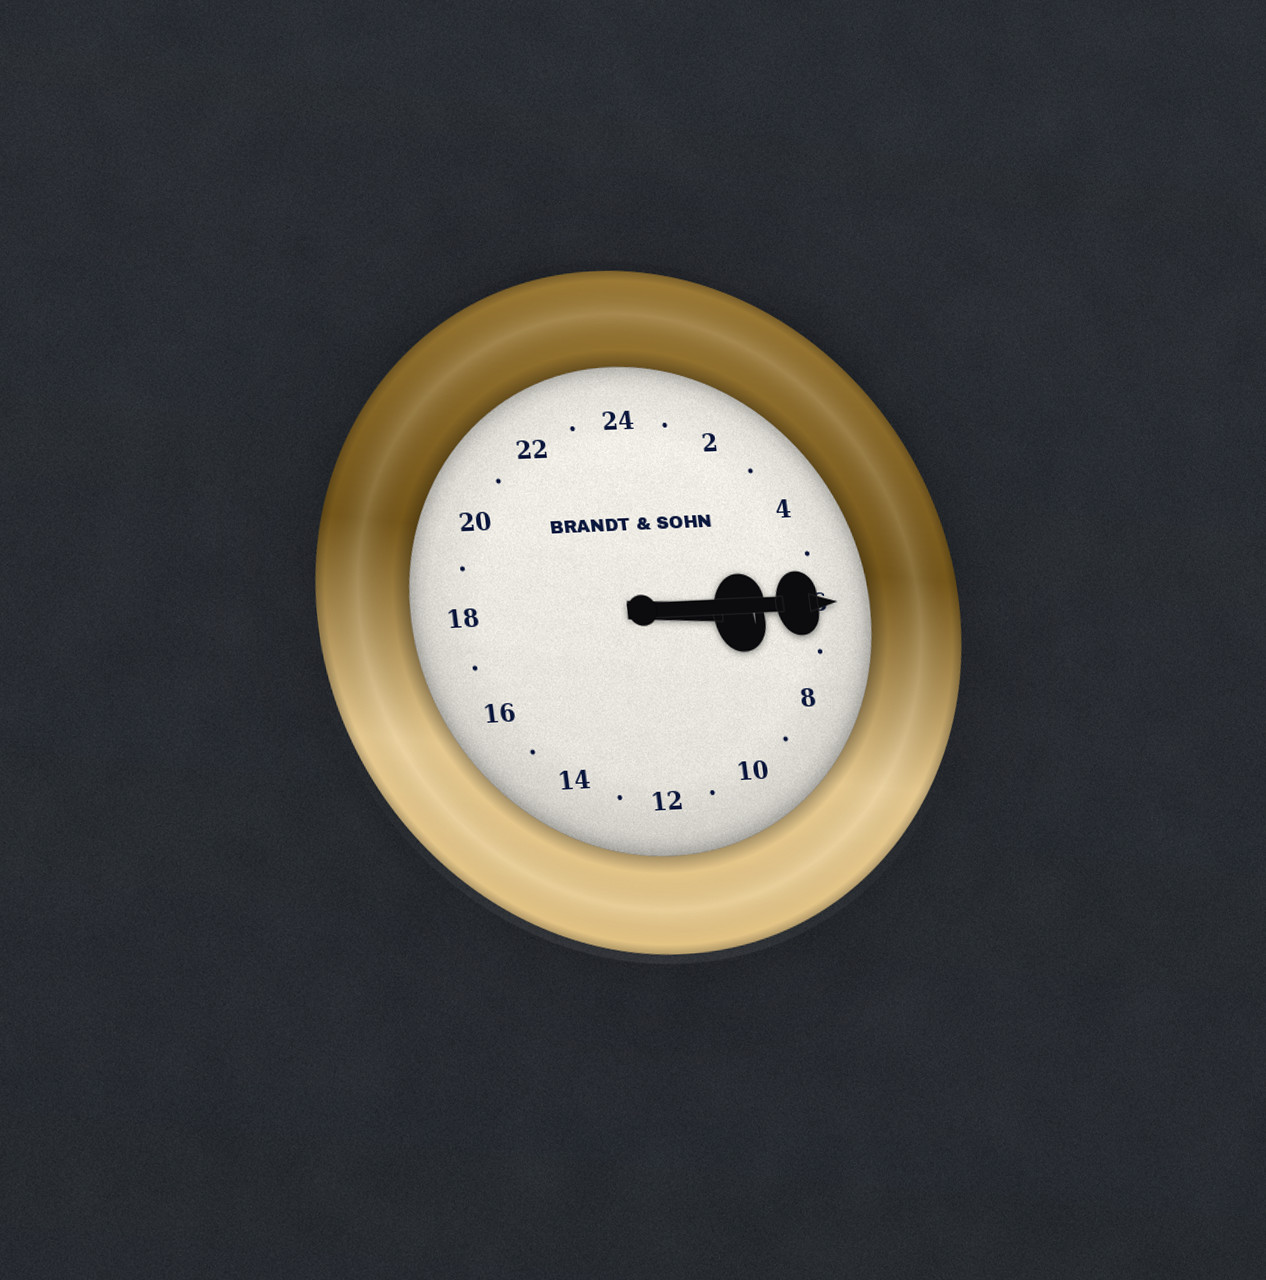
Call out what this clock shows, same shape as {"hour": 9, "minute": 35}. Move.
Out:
{"hour": 6, "minute": 15}
